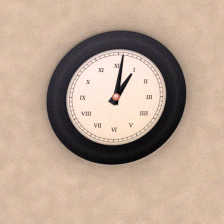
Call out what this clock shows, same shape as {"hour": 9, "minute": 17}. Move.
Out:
{"hour": 1, "minute": 1}
